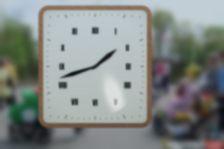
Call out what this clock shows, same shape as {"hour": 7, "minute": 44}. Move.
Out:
{"hour": 1, "minute": 42}
